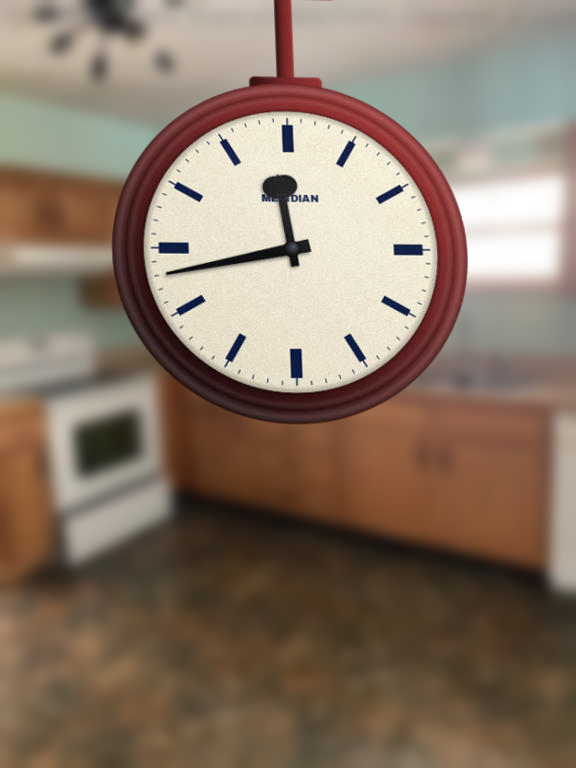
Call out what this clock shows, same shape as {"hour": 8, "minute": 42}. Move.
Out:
{"hour": 11, "minute": 43}
